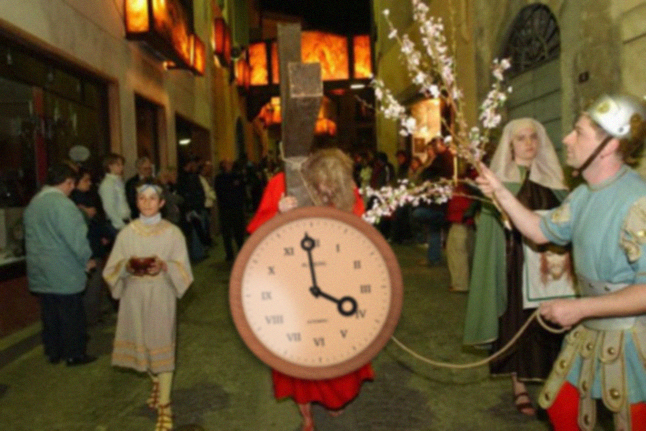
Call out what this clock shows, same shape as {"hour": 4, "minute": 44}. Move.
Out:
{"hour": 3, "minute": 59}
